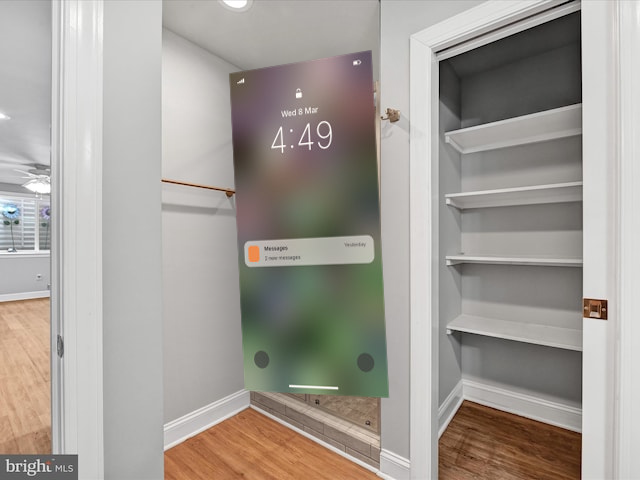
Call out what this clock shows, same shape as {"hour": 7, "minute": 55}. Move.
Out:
{"hour": 4, "minute": 49}
